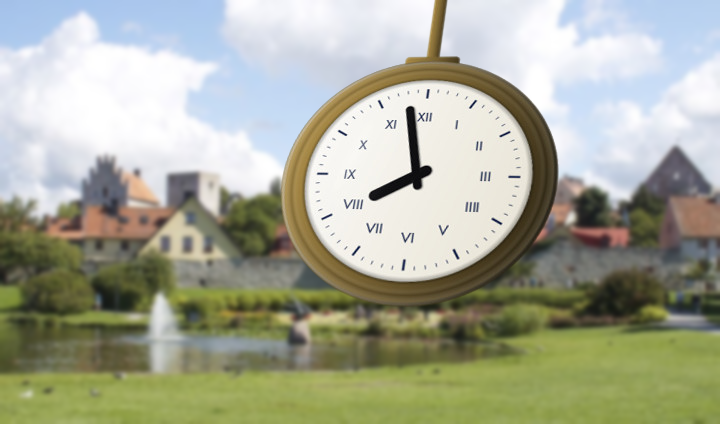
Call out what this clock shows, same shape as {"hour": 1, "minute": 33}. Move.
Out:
{"hour": 7, "minute": 58}
